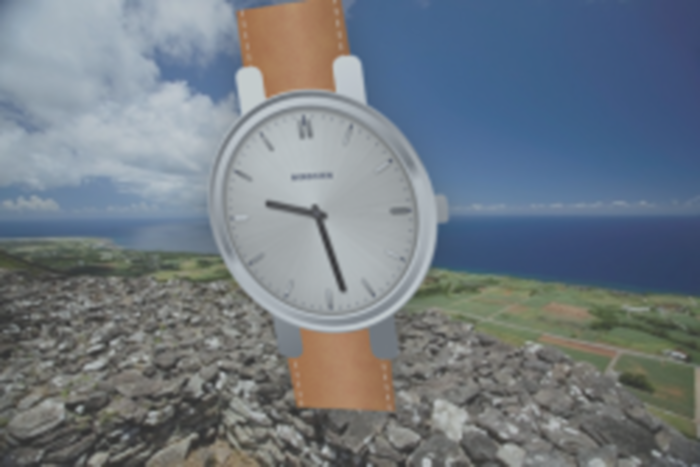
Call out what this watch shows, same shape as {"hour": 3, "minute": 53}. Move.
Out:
{"hour": 9, "minute": 28}
